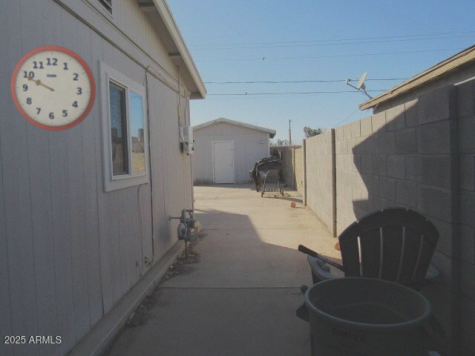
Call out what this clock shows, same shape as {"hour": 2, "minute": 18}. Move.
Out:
{"hour": 9, "minute": 49}
